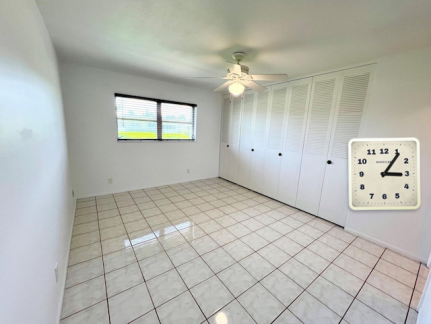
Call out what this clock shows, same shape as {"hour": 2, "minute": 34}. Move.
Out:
{"hour": 3, "minute": 6}
